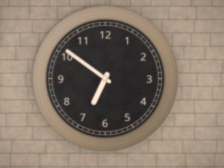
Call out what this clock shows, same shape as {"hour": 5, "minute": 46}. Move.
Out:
{"hour": 6, "minute": 51}
